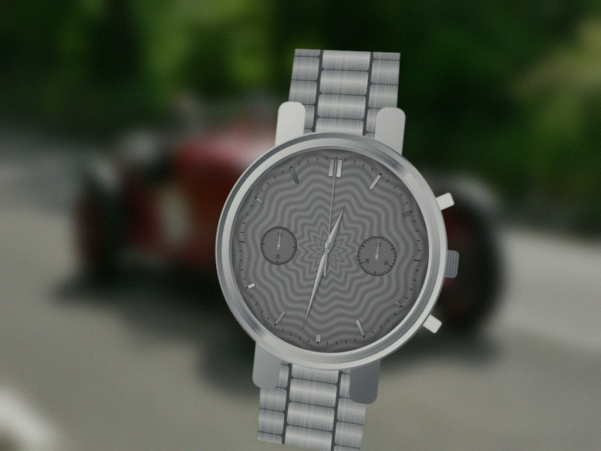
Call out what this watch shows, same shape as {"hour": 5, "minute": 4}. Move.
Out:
{"hour": 12, "minute": 32}
